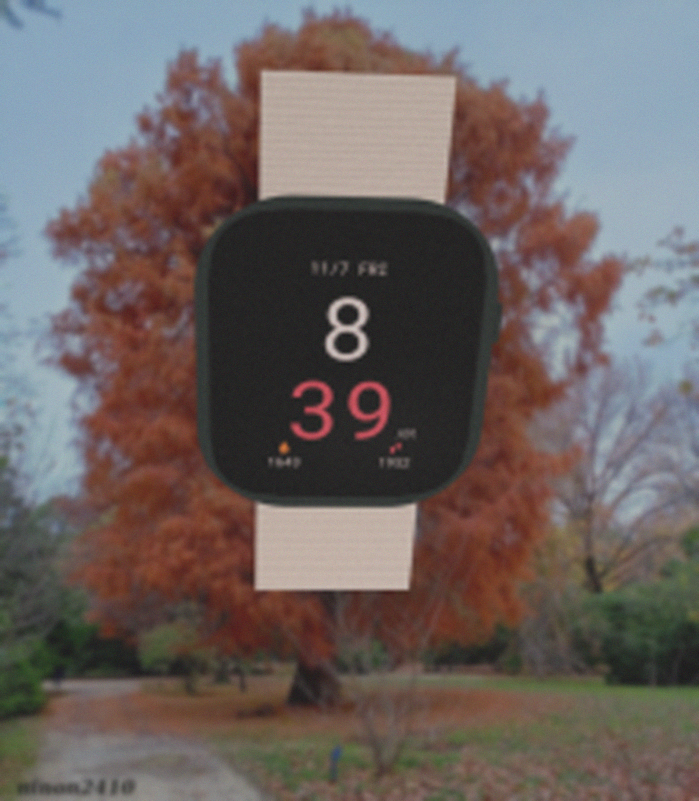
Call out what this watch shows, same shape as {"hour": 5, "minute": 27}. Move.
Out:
{"hour": 8, "minute": 39}
